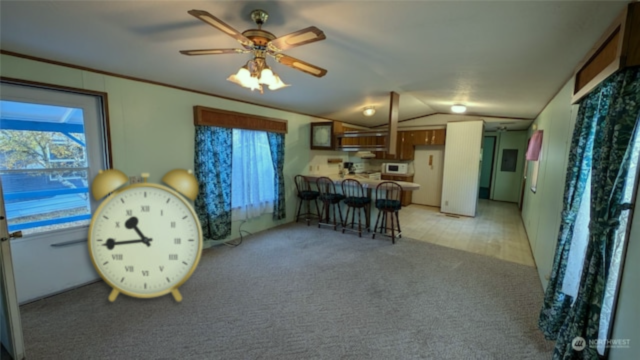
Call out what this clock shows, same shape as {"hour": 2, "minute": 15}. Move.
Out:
{"hour": 10, "minute": 44}
